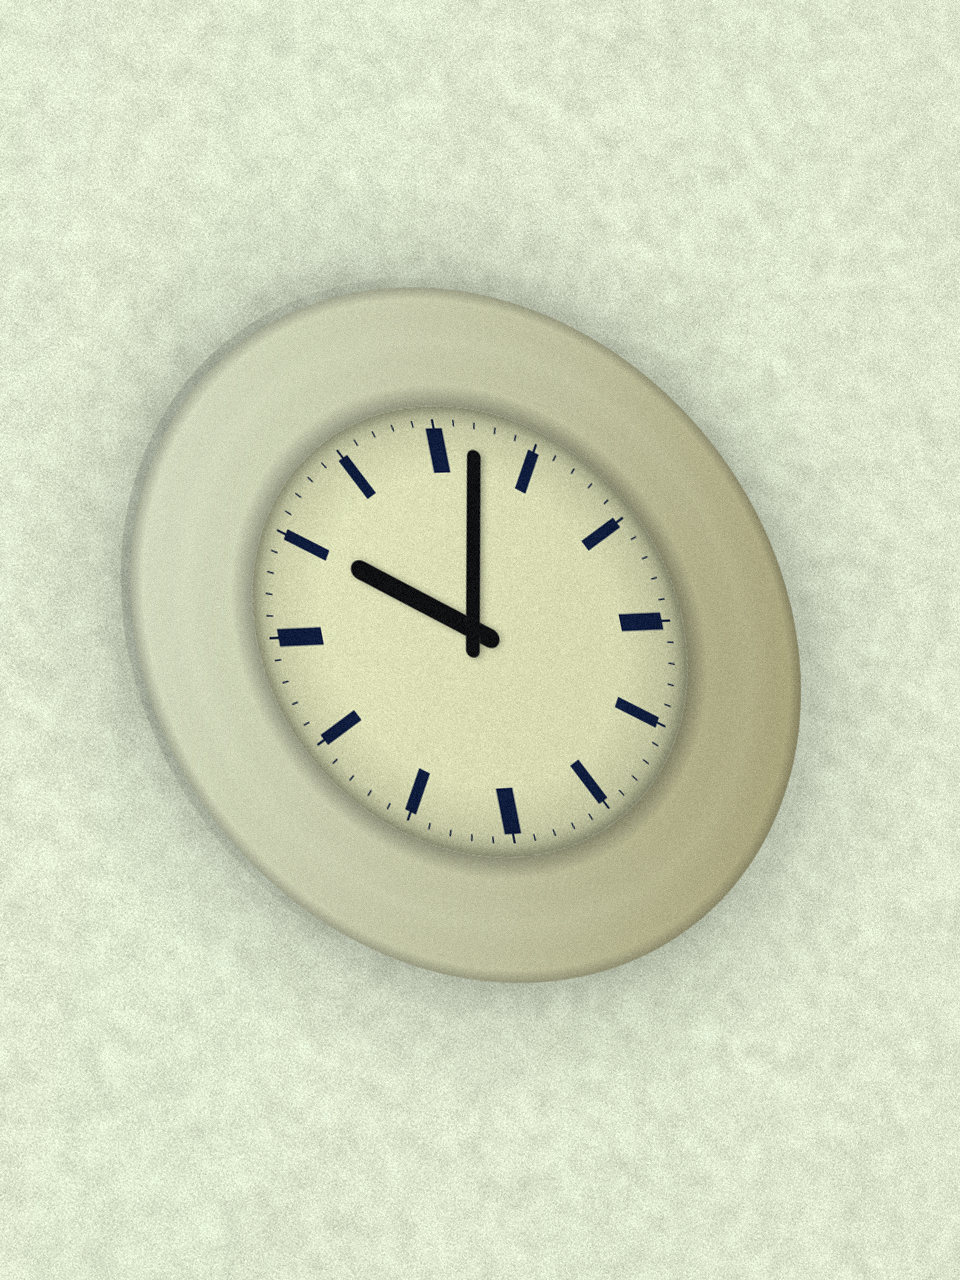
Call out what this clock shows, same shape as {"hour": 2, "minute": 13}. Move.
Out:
{"hour": 10, "minute": 2}
